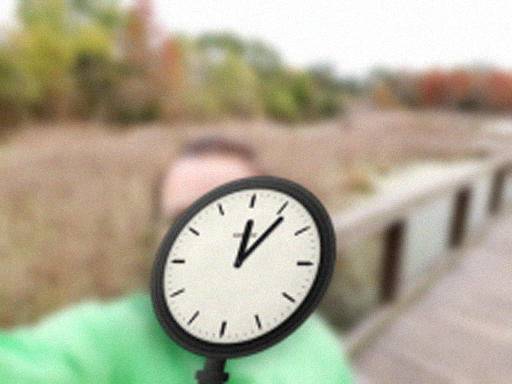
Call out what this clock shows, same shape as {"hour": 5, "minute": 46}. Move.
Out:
{"hour": 12, "minute": 6}
